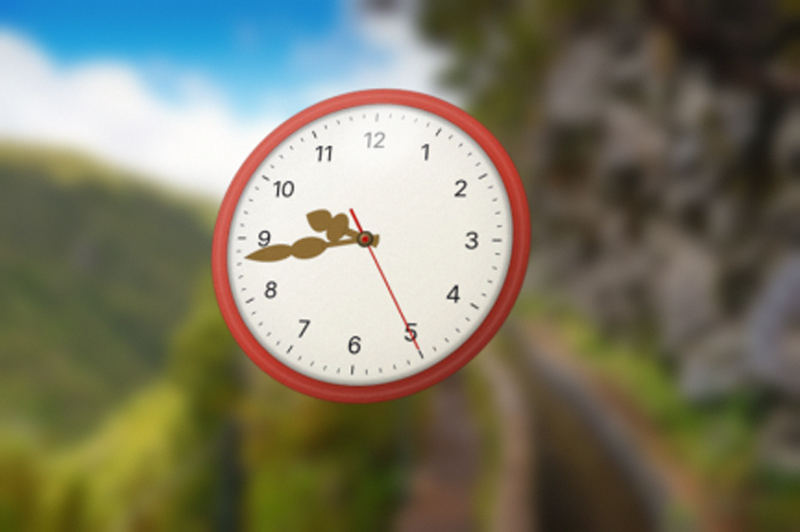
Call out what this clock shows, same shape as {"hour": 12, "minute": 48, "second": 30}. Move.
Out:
{"hour": 9, "minute": 43, "second": 25}
